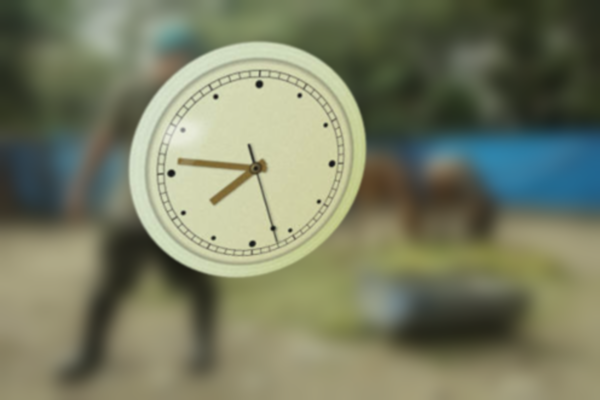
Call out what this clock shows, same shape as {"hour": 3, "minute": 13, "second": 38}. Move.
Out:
{"hour": 7, "minute": 46, "second": 27}
